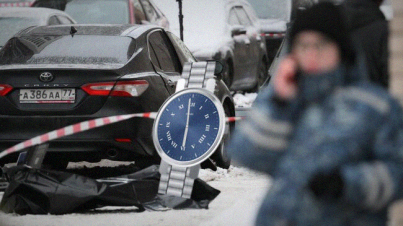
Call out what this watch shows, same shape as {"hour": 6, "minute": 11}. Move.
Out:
{"hour": 5, "minute": 59}
